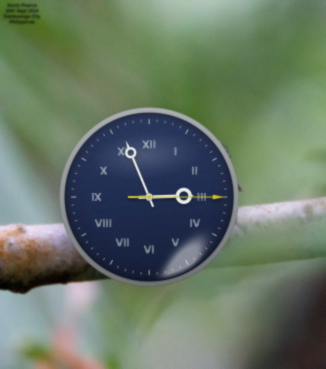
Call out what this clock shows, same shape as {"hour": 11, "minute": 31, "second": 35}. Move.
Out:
{"hour": 2, "minute": 56, "second": 15}
